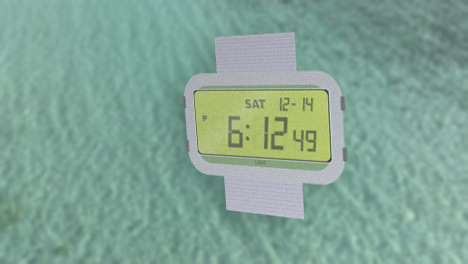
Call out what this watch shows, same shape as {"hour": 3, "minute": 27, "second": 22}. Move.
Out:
{"hour": 6, "minute": 12, "second": 49}
